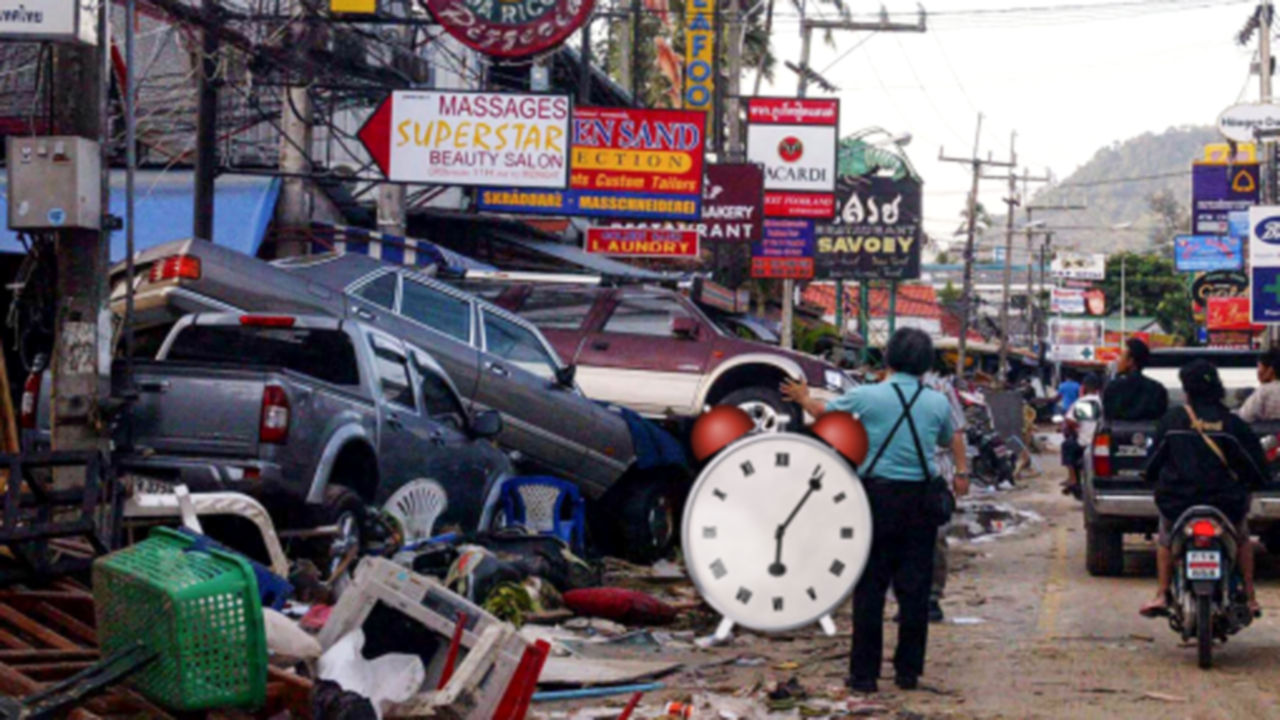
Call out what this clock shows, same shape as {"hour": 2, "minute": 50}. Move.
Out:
{"hour": 6, "minute": 6}
